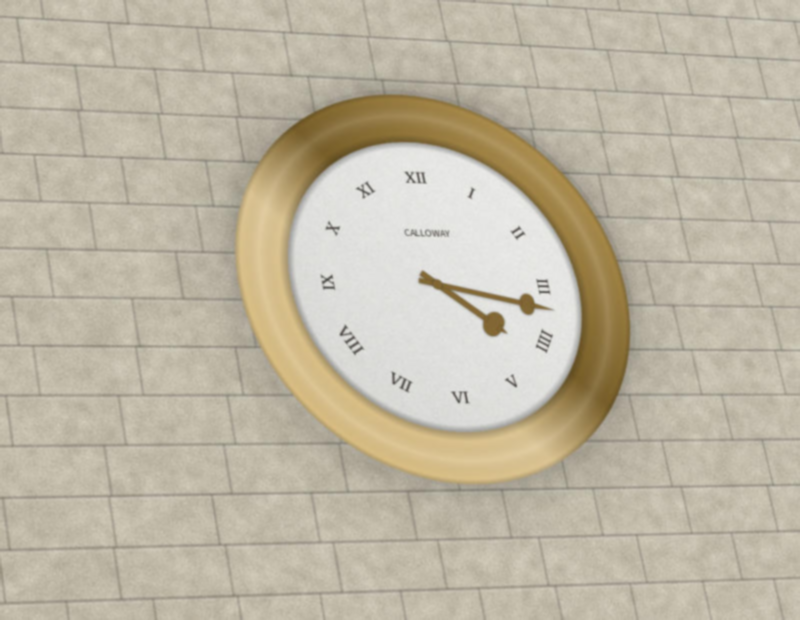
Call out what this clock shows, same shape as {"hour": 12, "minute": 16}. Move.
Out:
{"hour": 4, "minute": 17}
